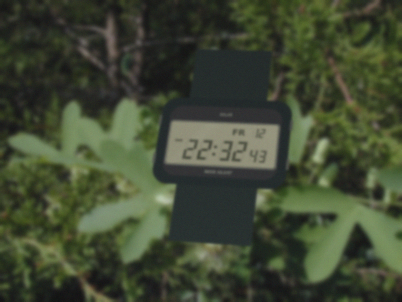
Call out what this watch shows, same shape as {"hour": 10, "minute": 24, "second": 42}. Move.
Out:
{"hour": 22, "minute": 32, "second": 43}
